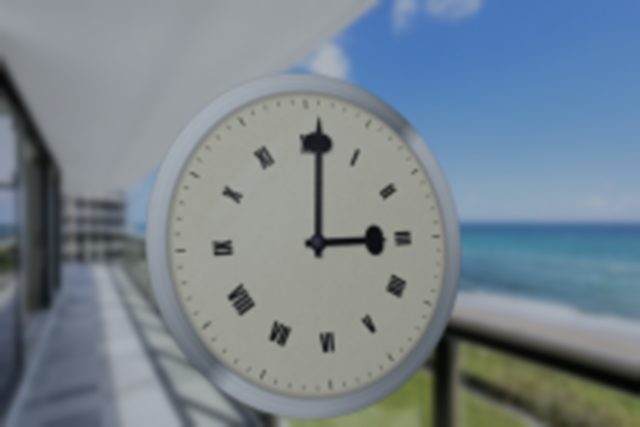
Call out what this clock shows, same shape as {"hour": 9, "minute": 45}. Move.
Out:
{"hour": 3, "minute": 1}
